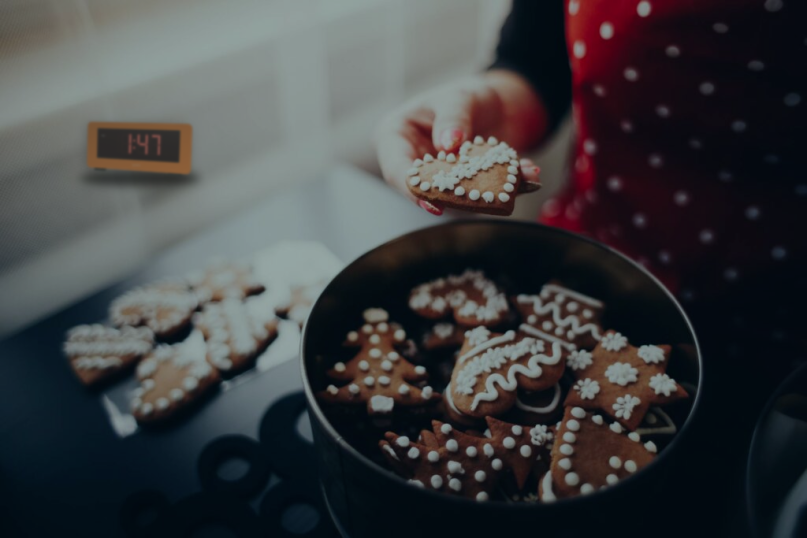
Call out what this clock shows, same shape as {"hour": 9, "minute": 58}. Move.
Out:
{"hour": 1, "minute": 47}
